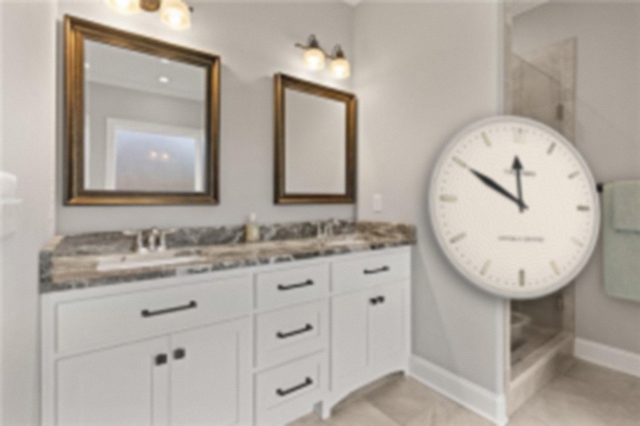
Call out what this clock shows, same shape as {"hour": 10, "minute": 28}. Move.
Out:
{"hour": 11, "minute": 50}
